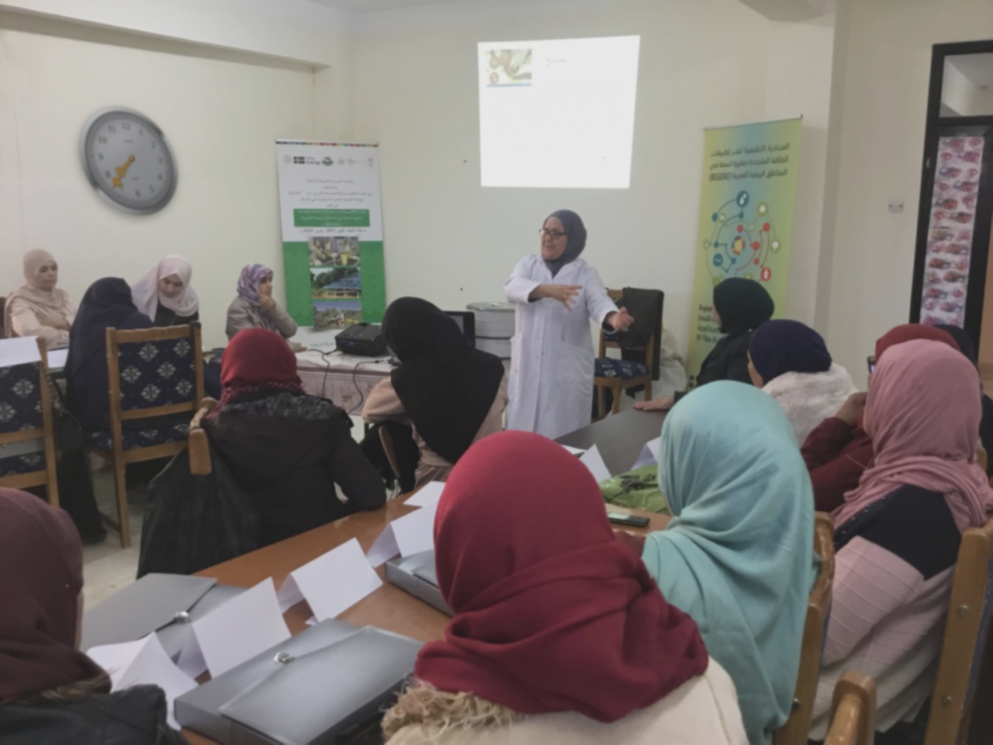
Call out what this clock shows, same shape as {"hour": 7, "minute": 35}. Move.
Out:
{"hour": 7, "minute": 37}
